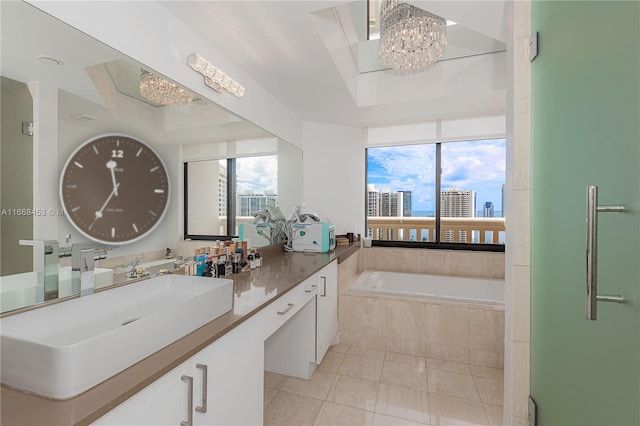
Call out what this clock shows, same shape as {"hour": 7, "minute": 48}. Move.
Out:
{"hour": 11, "minute": 35}
